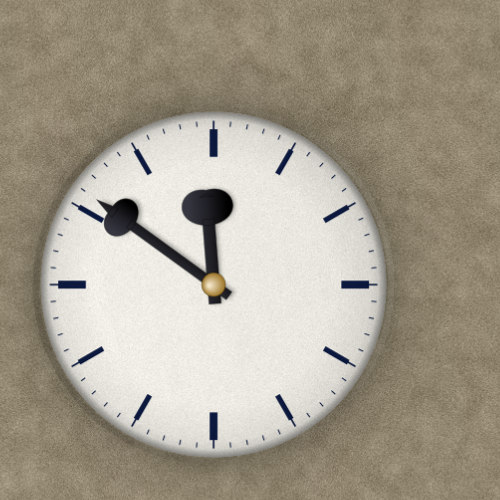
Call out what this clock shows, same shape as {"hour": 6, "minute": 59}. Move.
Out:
{"hour": 11, "minute": 51}
